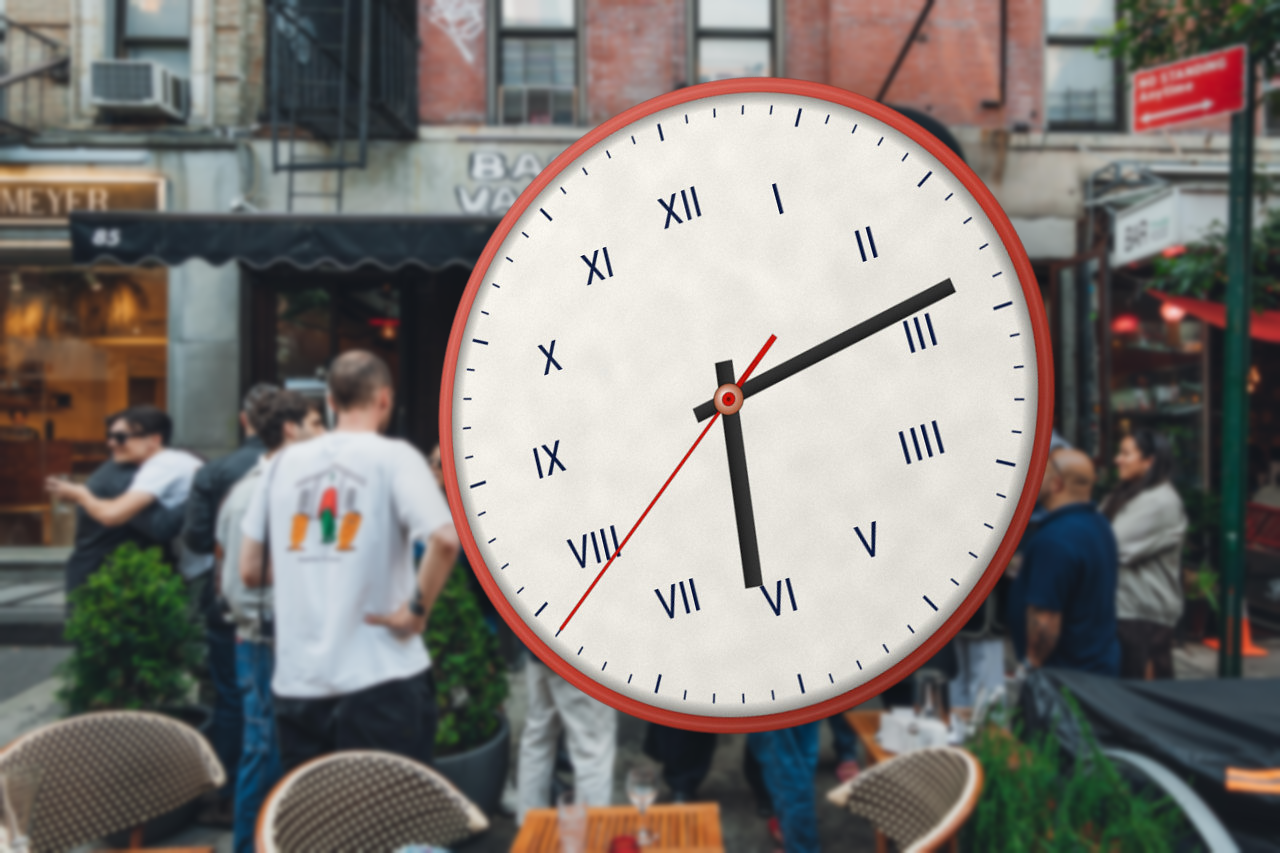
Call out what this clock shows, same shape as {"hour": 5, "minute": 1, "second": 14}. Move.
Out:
{"hour": 6, "minute": 13, "second": 39}
